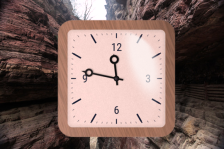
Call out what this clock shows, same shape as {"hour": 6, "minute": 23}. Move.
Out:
{"hour": 11, "minute": 47}
